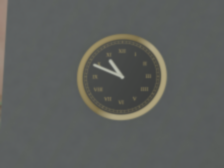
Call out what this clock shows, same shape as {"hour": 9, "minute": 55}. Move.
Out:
{"hour": 10, "minute": 49}
